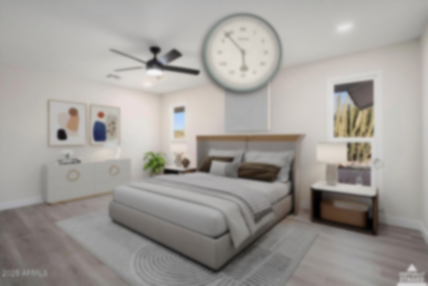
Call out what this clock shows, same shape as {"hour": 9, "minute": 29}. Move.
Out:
{"hour": 5, "minute": 53}
